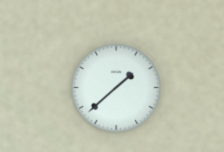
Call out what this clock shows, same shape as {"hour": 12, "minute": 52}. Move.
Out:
{"hour": 1, "minute": 38}
